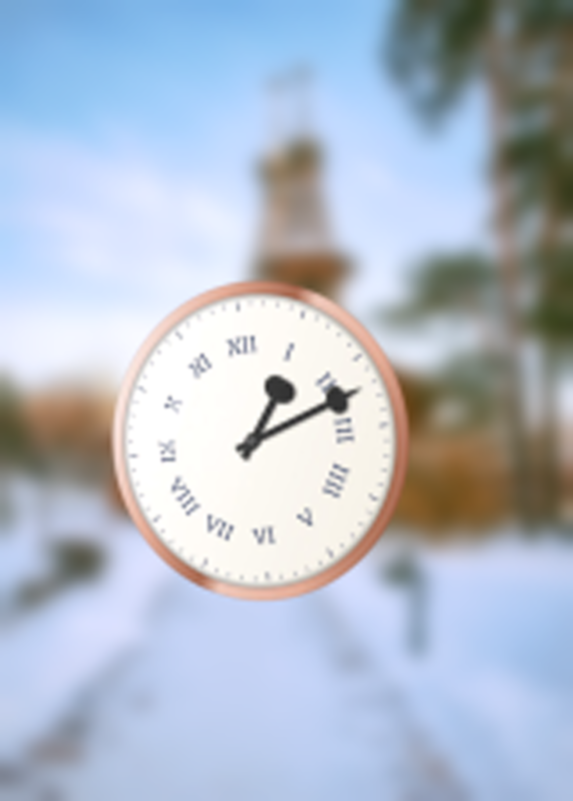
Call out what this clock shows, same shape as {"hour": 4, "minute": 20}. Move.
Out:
{"hour": 1, "minute": 12}
